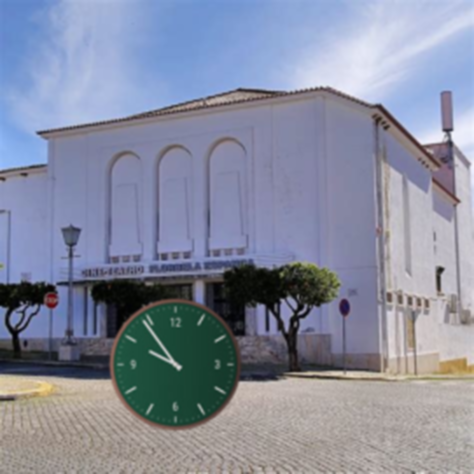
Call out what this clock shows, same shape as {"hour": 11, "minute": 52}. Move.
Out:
{"hour": 9, "minute": 54}
